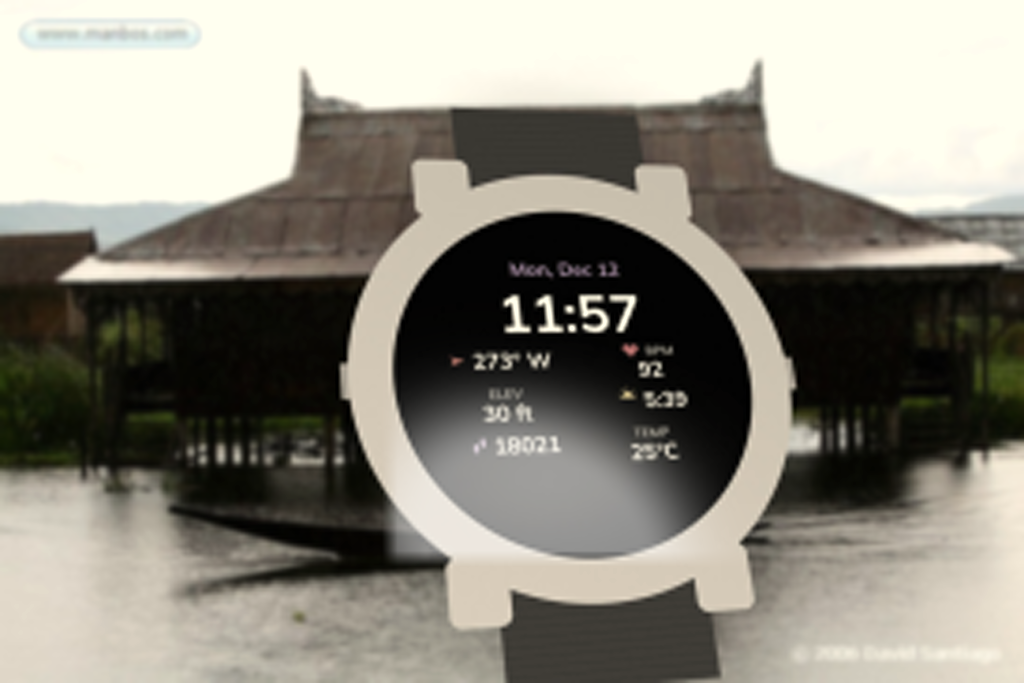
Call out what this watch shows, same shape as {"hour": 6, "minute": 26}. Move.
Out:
{"hour": 11, "minute": 57}
